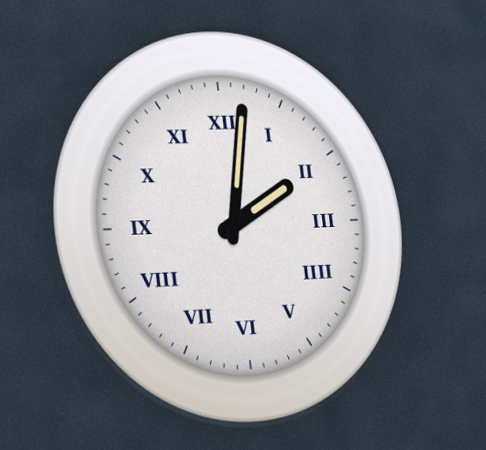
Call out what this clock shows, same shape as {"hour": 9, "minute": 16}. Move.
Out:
{"hour": 2, "minute": 2}
